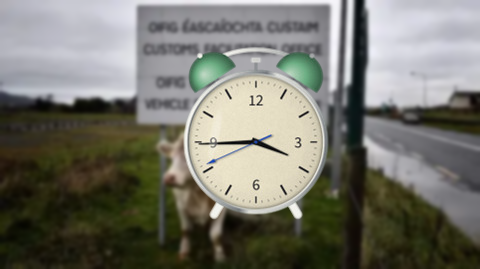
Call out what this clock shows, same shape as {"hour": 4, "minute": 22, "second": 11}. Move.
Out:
{"hour": 3, "minute": 44, "second": 41}
